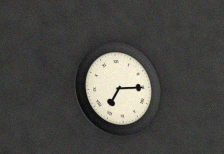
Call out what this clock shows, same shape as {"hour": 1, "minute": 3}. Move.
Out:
{"hour": 7, "minute": 15}
